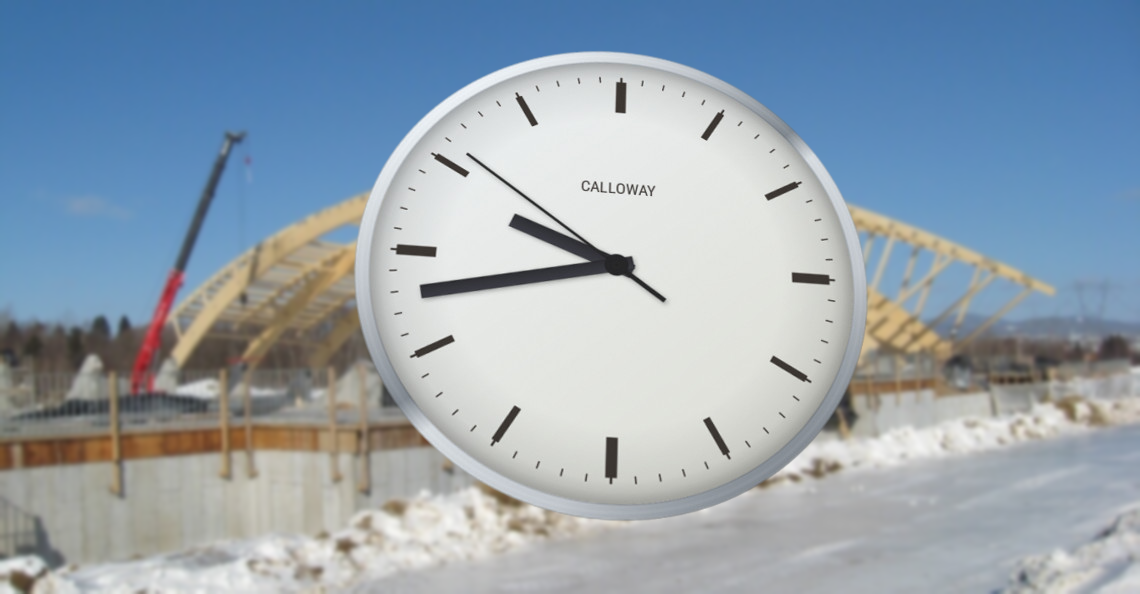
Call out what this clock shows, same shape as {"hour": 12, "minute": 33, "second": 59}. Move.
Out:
{"hour": 9, "minute": 42, "second": 51}
